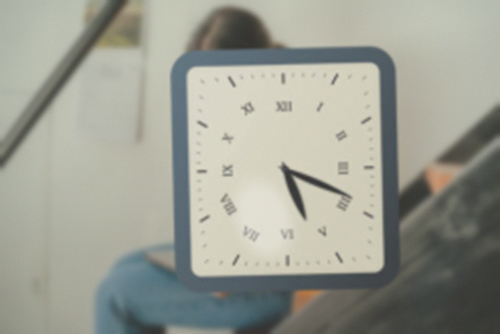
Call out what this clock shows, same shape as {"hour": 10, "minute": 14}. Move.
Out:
{"hour": 5, "minute": 19}
